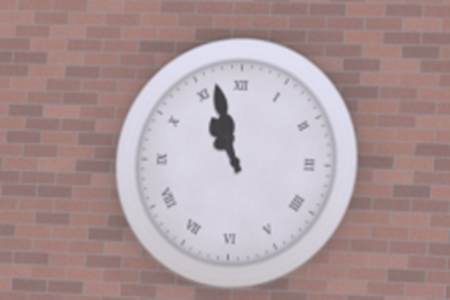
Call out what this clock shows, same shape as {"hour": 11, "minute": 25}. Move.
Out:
{"hour": 10, "minute": 57}
